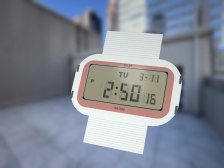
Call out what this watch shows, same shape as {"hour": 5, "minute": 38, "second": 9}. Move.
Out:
{"hour": 2, "minute": 50, "second": 16}
